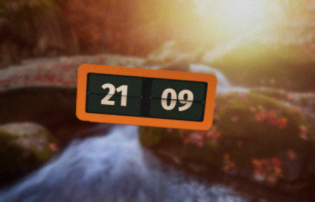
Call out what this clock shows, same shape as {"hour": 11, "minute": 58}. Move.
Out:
{"hour": 21, "minute": 9}
